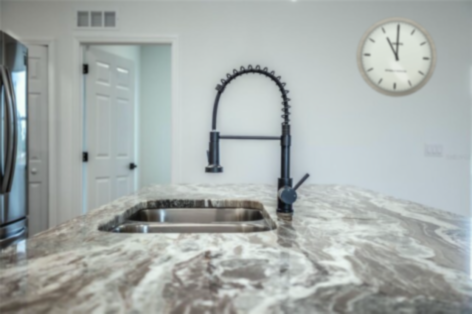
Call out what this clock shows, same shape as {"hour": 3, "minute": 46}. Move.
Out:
{"hour": 11, "minute": 0}
